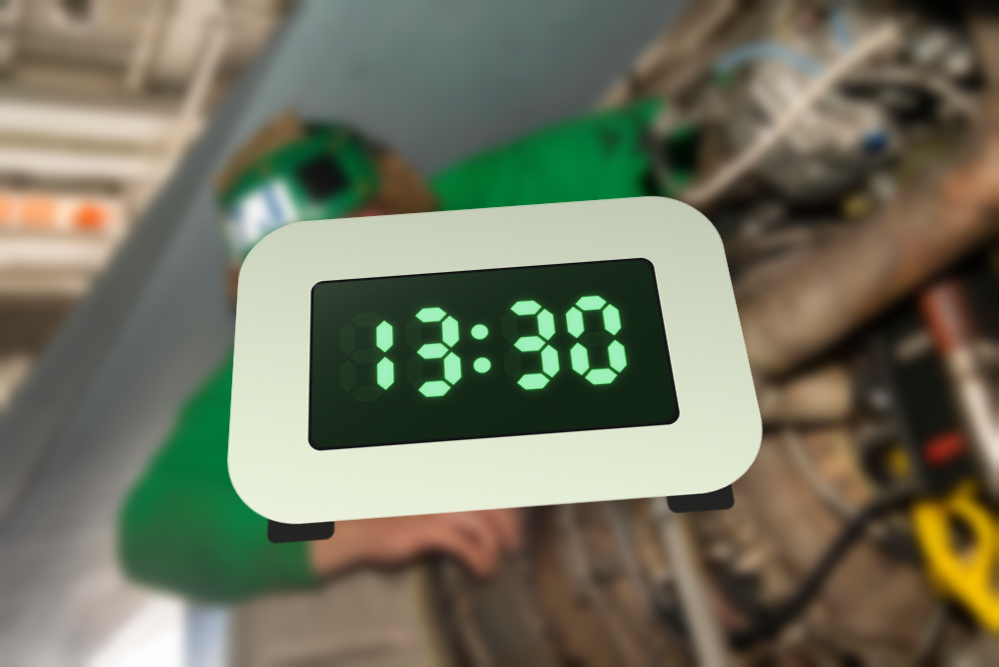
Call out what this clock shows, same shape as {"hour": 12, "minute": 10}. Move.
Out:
{"hour": 13, "minute": 30}
